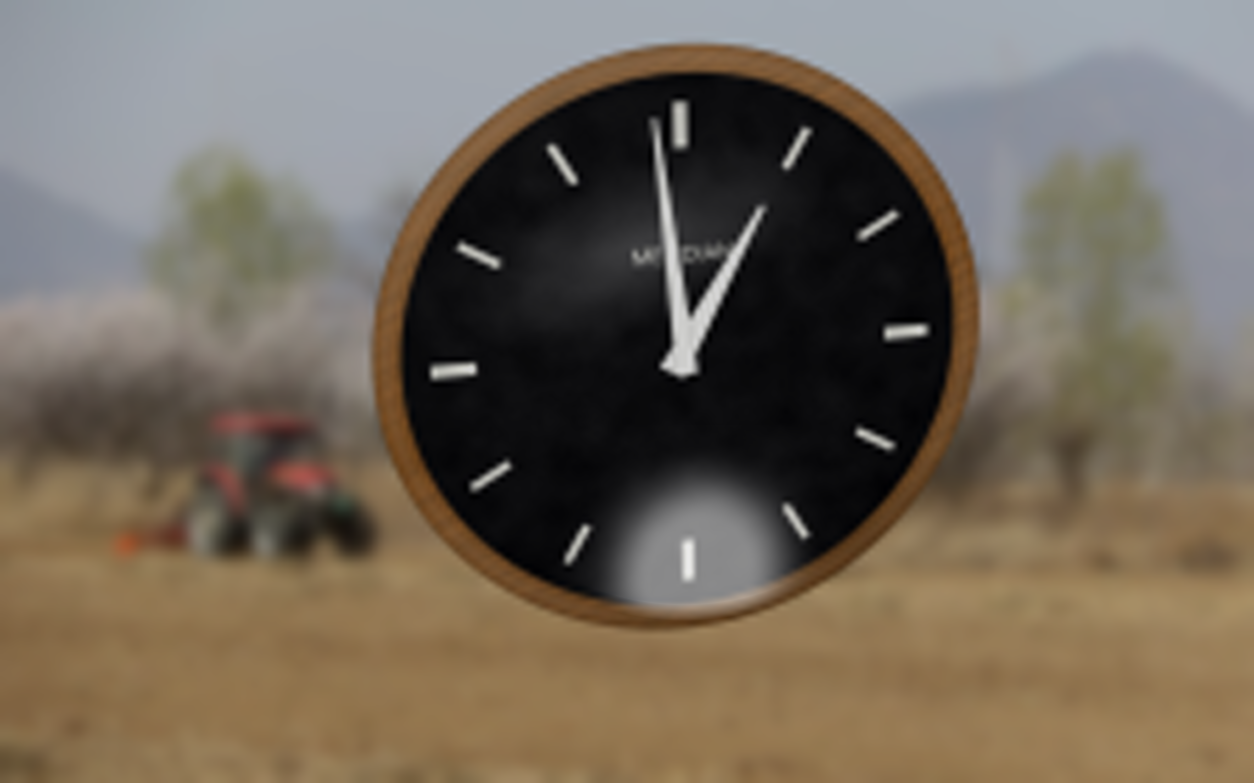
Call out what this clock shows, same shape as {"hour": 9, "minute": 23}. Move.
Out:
{"hour": 12, "minute": 59}
